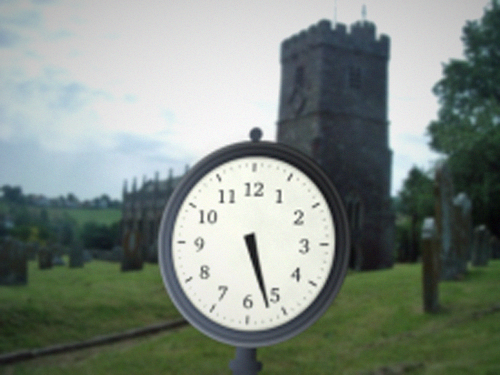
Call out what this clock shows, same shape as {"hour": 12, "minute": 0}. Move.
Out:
{"hour": 5, "minute": 27}
